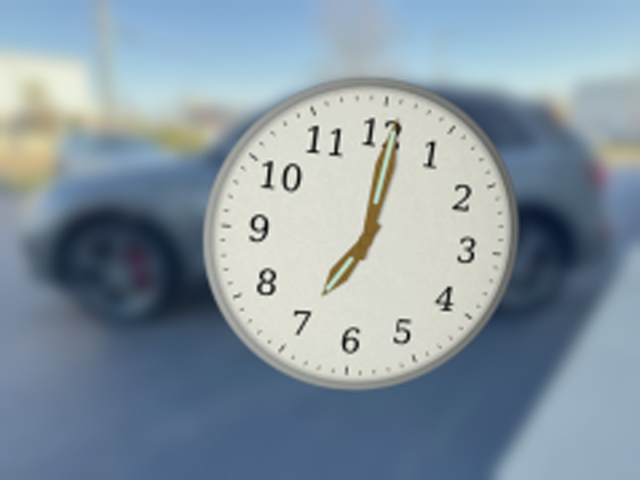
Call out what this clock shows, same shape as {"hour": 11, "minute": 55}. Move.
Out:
{"hour": 7, "minute": 1}
